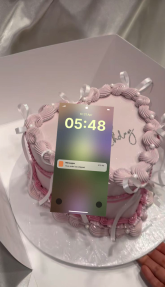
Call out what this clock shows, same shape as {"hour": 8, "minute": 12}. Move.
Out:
{"hour": 5, "minute": 48}
